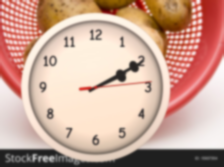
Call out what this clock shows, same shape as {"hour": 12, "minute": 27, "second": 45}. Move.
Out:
{"hour": 2, "minute": 10, "second": 14}
